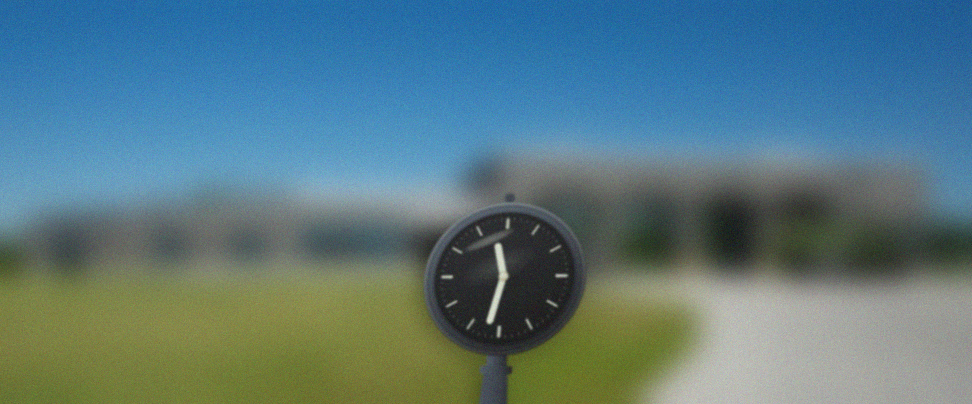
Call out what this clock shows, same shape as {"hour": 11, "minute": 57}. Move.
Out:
{"hour": 11, "minute": 32}
